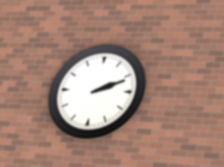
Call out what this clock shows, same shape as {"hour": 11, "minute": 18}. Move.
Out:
{"hour": 2, "minute": 11}
